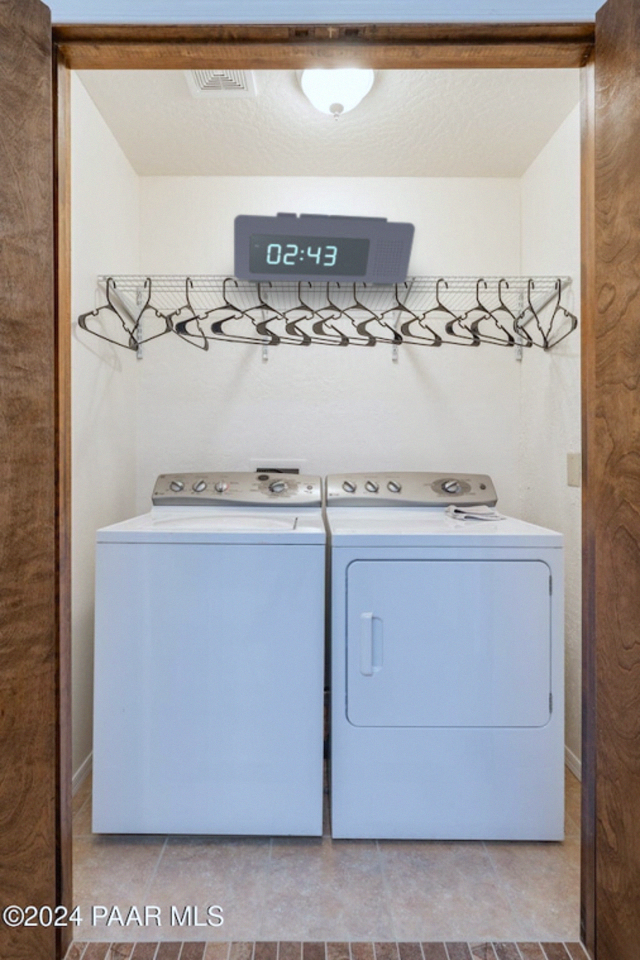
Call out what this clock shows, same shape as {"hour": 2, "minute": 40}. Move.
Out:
{"hour": 2, "minute": 43}
